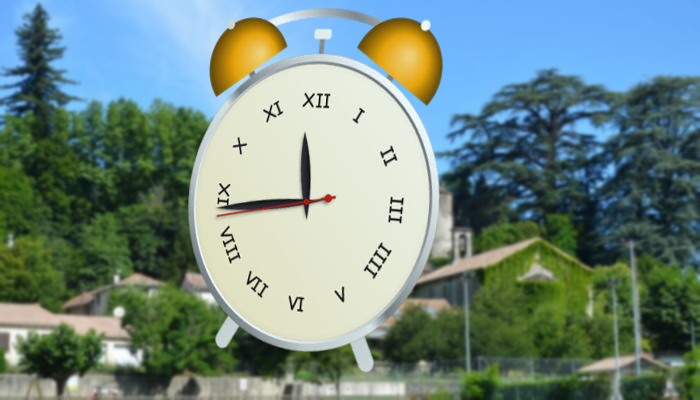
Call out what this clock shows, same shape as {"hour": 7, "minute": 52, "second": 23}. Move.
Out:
{"hour": 11, "minute": 43, "second": 43}
